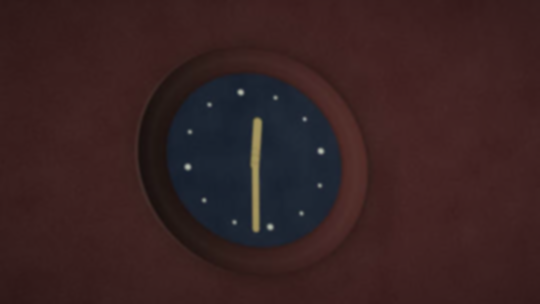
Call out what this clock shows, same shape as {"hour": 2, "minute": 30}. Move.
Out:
{"hour": 12, "minute": 32}
